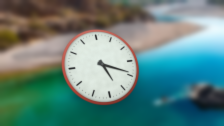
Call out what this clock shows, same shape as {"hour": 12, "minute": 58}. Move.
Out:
{"hour": 5, "minute": 19}
